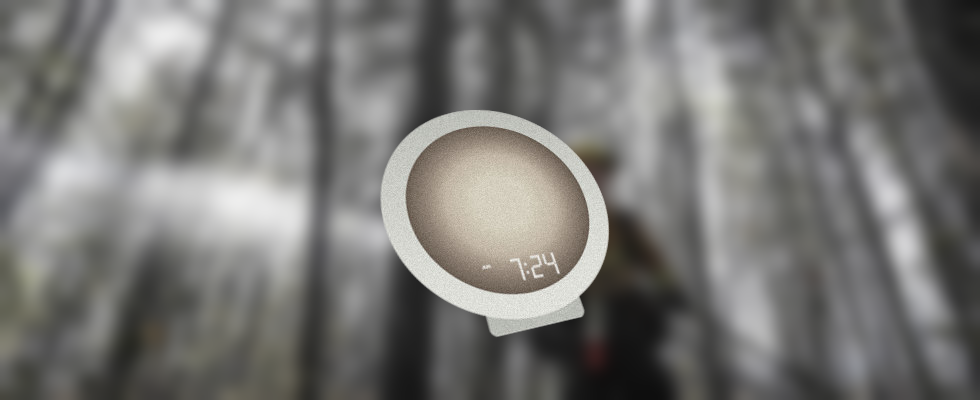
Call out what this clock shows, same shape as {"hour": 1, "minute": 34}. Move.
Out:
{"hour": 7, "minute": 24}
